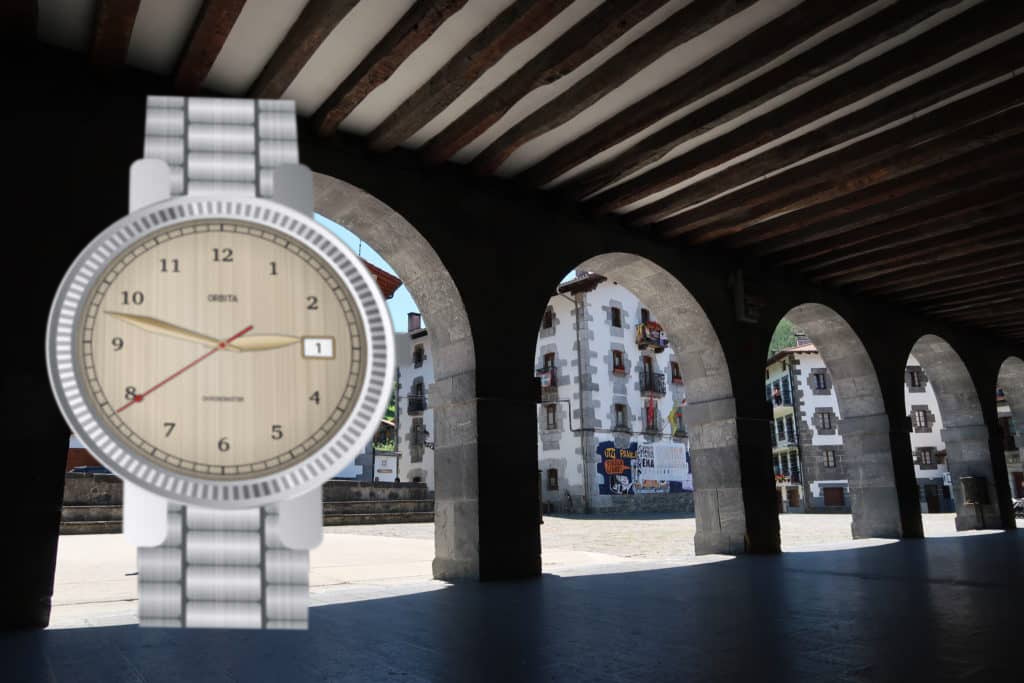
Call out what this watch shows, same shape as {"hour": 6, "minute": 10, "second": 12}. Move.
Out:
{"hour": 2, "minute": 47, "second": 39}
